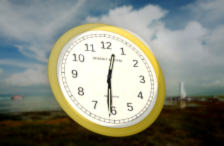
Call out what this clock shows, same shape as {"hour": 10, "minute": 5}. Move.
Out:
{"hour": 12, "minute": 31}
